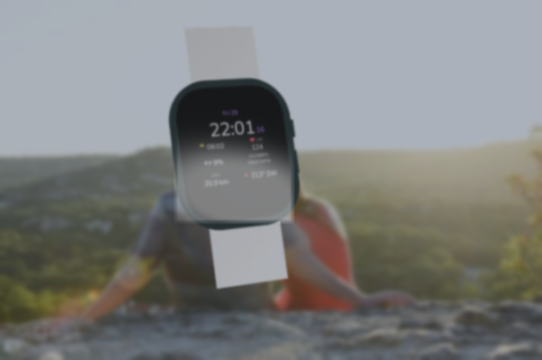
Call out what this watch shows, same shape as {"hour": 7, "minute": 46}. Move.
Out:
{"hour": 22, "minute": 1}
